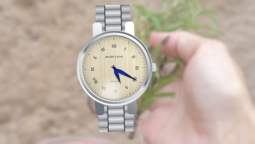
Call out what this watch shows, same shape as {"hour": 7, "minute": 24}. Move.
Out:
{"hour": 5, "minute": 20}
